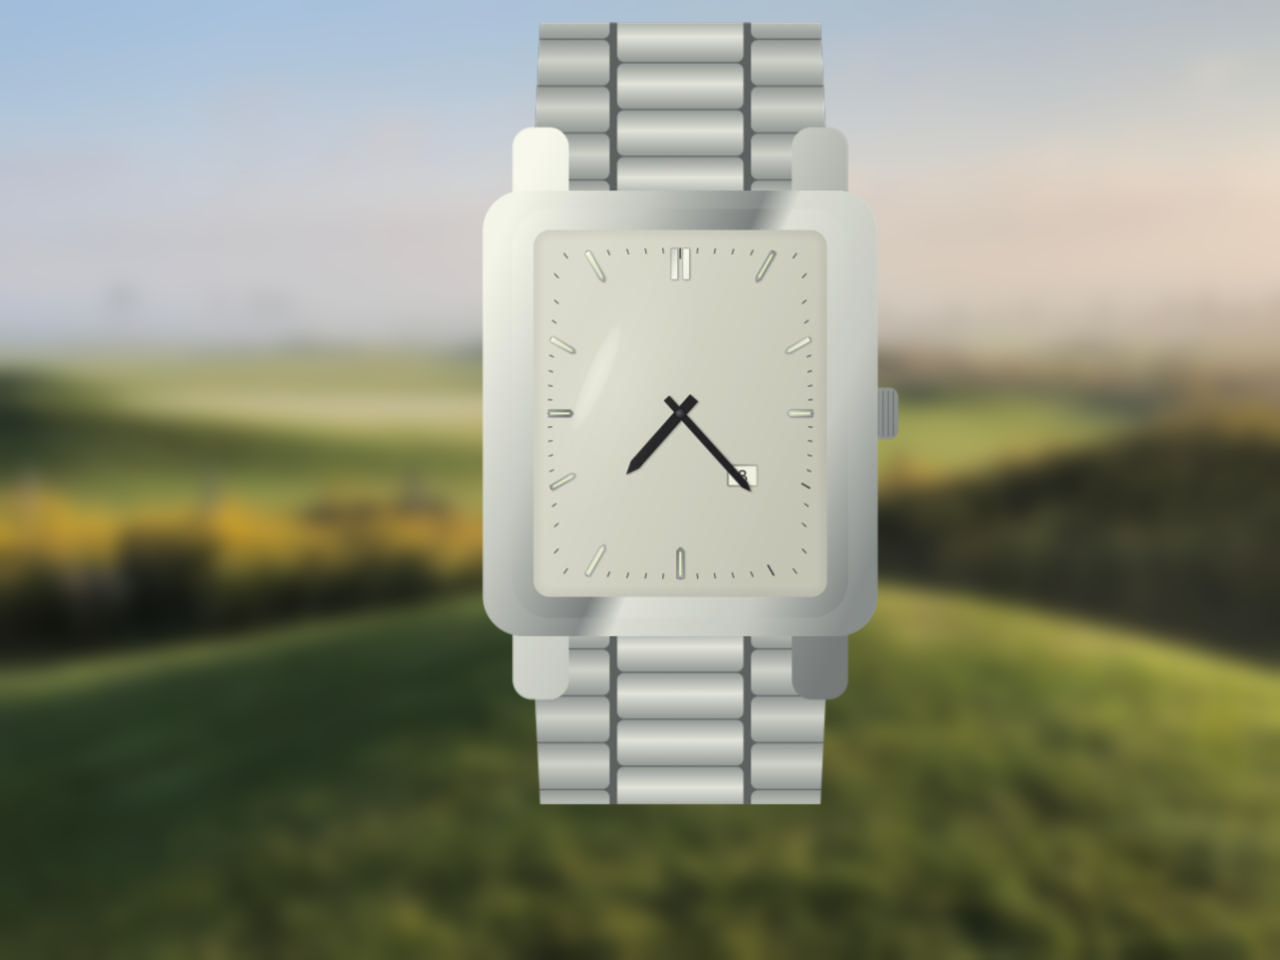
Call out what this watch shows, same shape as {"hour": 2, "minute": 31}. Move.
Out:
{"hour": 7, "minute": 23}
